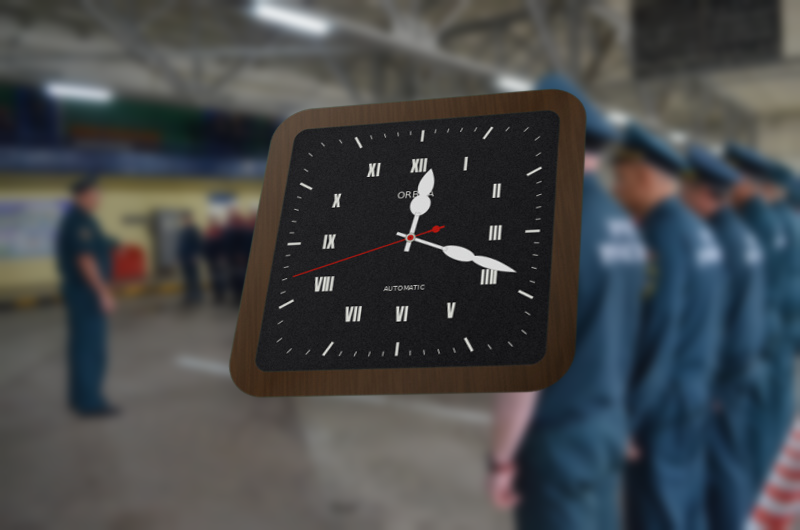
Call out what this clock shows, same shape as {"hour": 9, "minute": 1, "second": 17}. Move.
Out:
{"hour": 12, "minute": 18, "second": 42}
